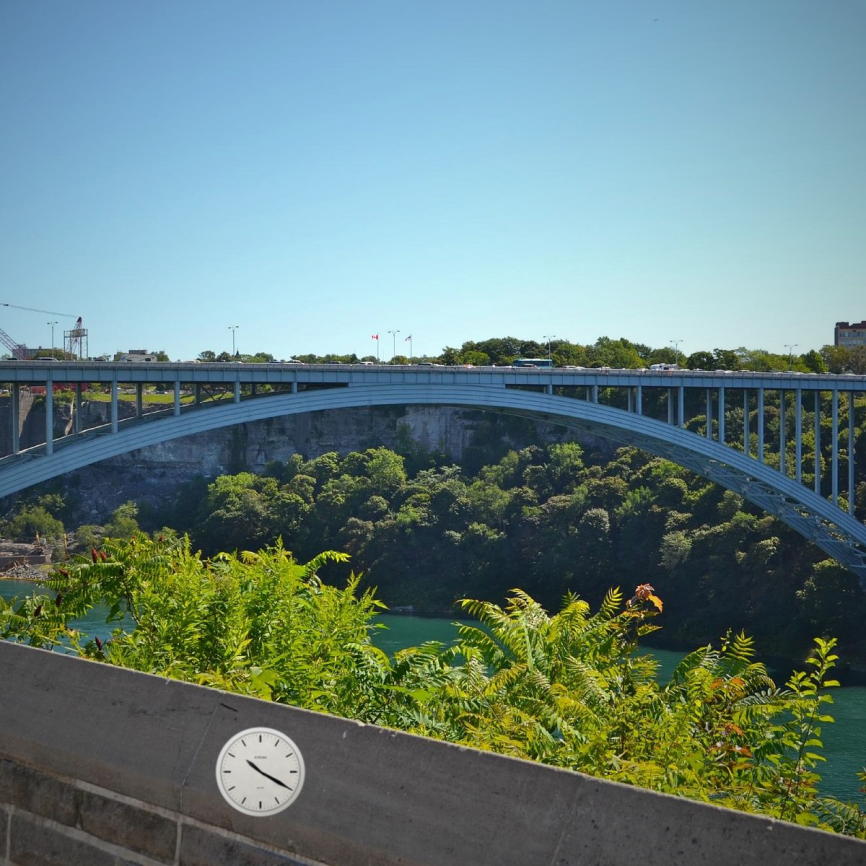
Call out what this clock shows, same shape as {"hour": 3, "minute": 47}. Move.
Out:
{"hour": 10, "minute": 20}
